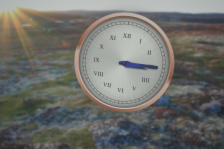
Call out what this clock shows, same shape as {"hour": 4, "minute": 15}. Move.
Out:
{"hour": 3, "minute": 15}
